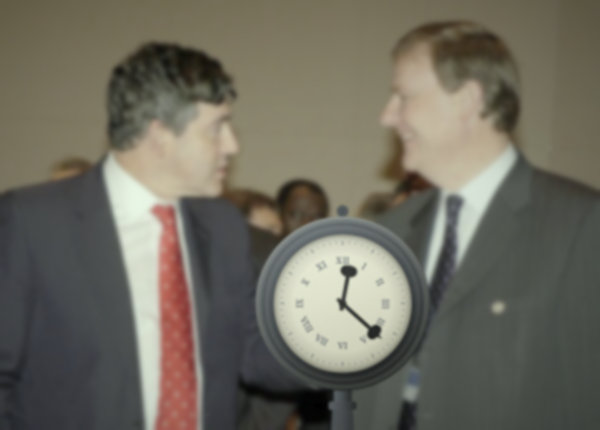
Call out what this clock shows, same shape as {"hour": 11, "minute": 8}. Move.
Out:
{"hour": 12, "minute": 22}
